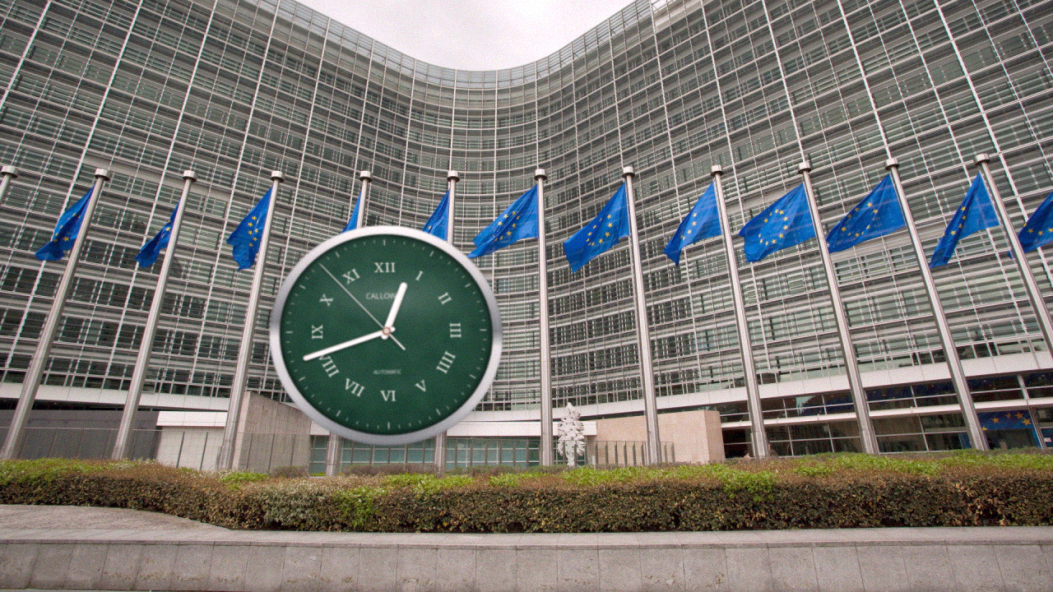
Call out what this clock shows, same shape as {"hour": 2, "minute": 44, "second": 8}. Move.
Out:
{"hour": 12, "minute": 41, "second": 53}
